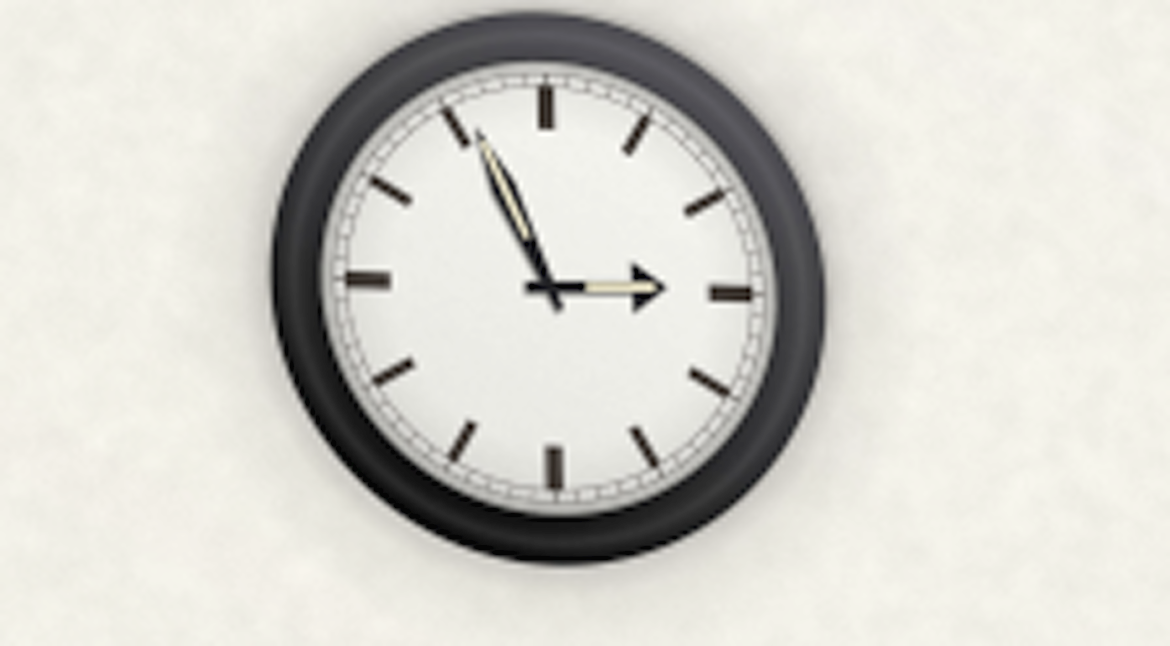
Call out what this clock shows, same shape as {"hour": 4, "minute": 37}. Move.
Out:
{"hour": 2, "minute": 56}
